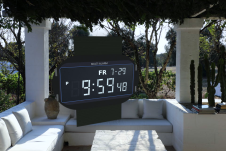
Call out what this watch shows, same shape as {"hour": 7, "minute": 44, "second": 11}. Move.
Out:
{"hour": 9, "minute": 59, "second": 48}
